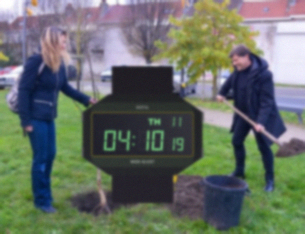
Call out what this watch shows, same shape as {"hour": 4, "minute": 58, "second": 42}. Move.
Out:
{"hour": 4, "minute": 10, "second": 19}
